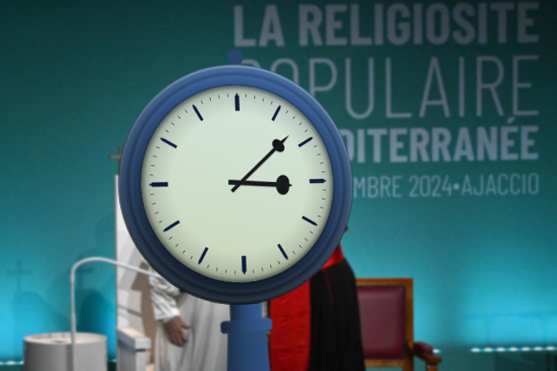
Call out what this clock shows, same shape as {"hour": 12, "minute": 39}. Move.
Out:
{"hour": 3, "minute": 8}
